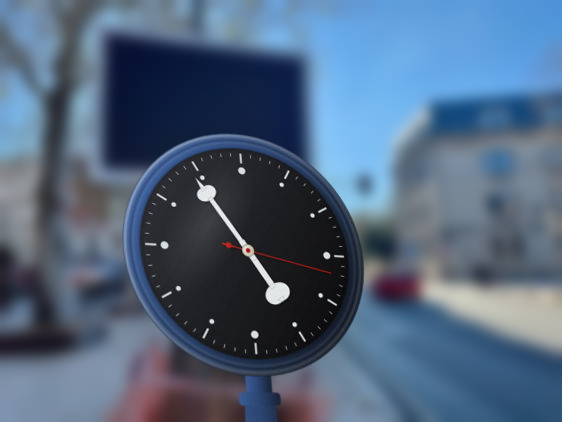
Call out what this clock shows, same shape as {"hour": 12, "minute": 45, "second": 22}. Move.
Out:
{"hour": 4, "minute": 54, "second": 17}
